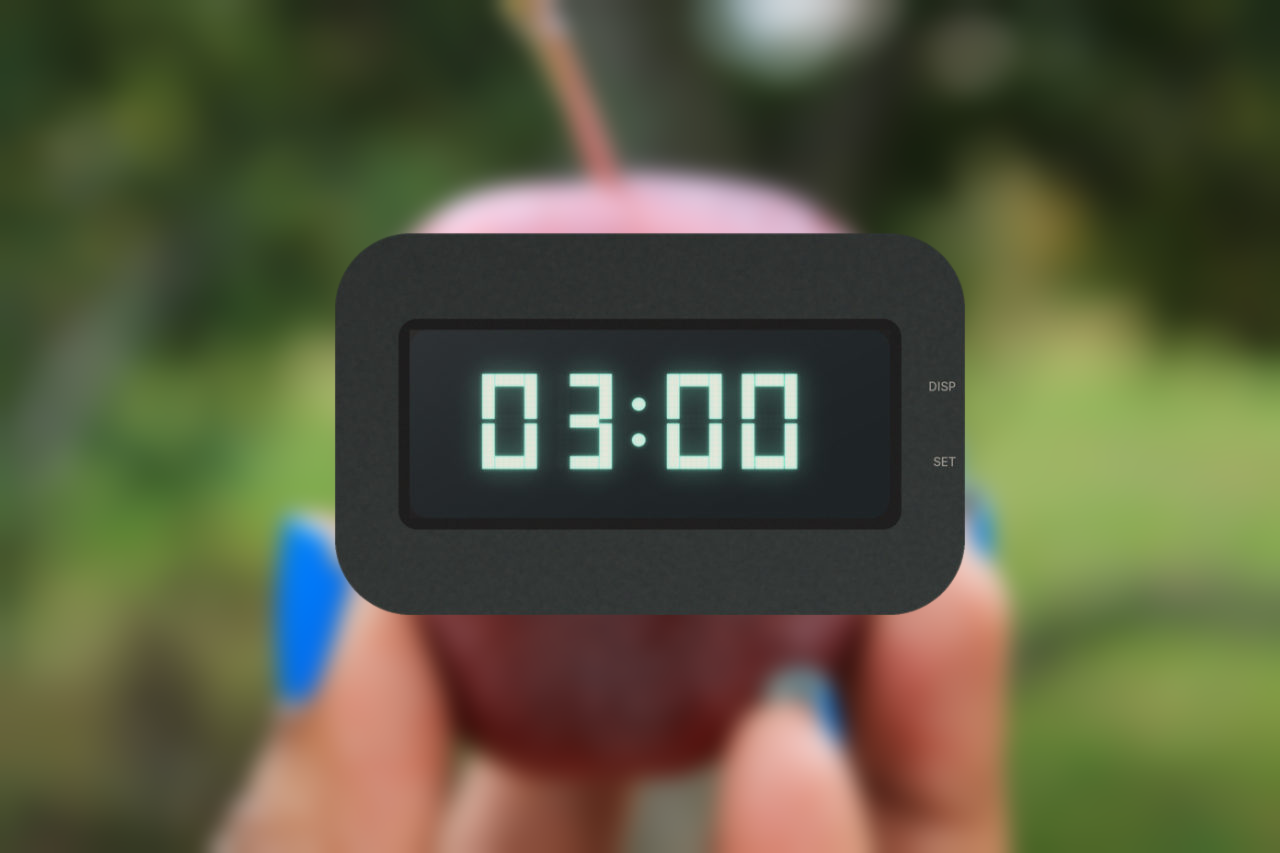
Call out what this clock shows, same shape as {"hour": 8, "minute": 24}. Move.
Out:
{"hour": 3, "minute": 0}
